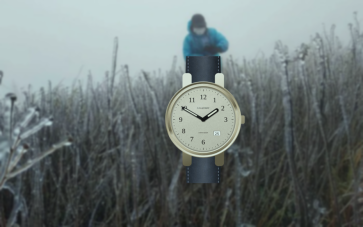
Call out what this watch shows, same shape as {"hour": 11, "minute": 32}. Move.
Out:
{"hour": 1, "minute": 50}
